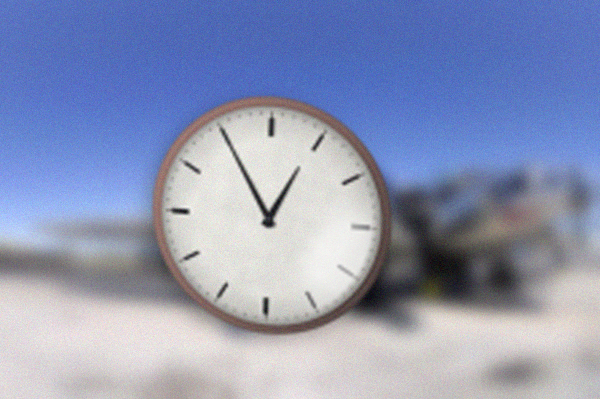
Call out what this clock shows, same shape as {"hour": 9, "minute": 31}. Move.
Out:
{"hour": 12, "minute": 55}
